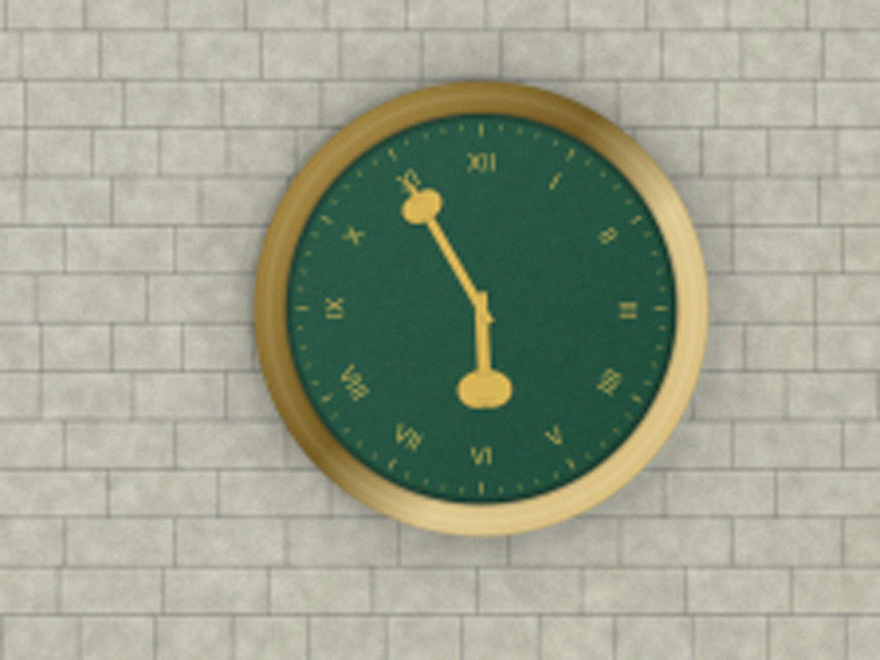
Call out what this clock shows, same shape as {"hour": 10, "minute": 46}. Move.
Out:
{"hour": 5, "minute": 55}
